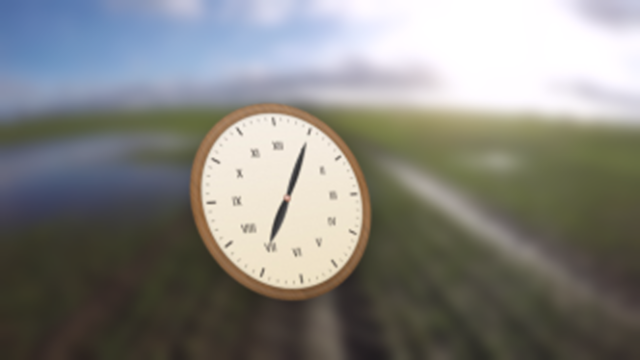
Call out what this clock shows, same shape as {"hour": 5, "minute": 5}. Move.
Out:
{"hour": 7, "minute": 5}
